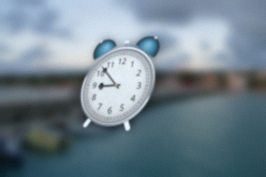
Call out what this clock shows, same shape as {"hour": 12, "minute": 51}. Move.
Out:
{"hour": 8, "minute": 52}
